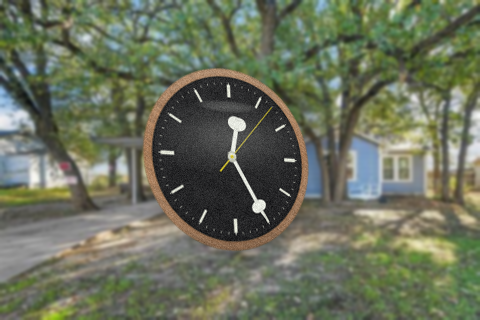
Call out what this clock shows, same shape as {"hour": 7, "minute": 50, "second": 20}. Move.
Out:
{"hour": 12, "minute": 25, "second": 7}
